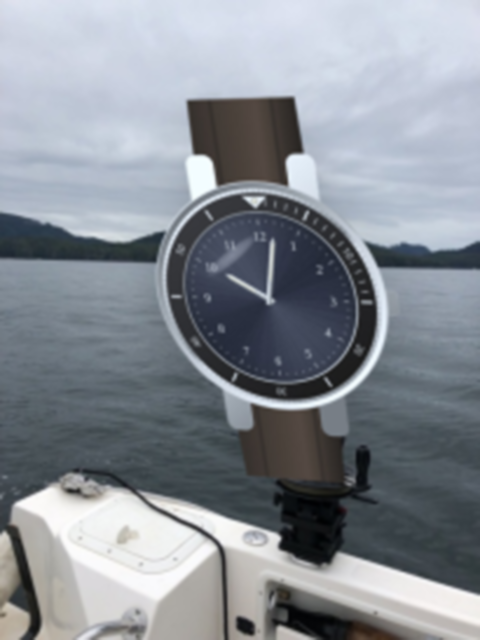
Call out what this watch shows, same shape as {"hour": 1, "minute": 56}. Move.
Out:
{"hour": 10, "minute": 2}
